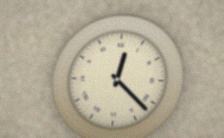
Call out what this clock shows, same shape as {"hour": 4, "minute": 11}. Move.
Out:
{"hour": 12, "minute": 22}
